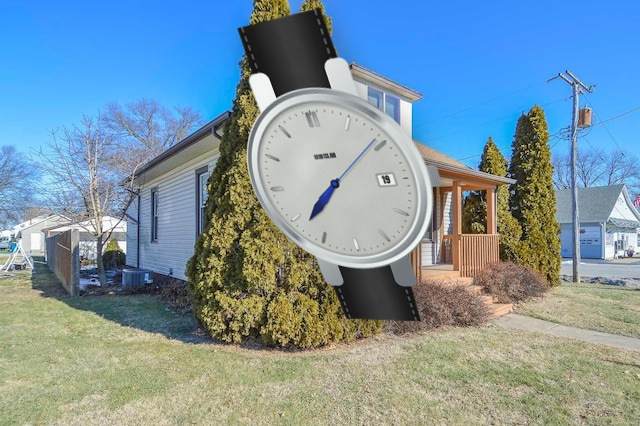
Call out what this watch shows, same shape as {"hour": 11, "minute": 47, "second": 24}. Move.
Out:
{"hour": 7, "minute": 38, "second": 9}
